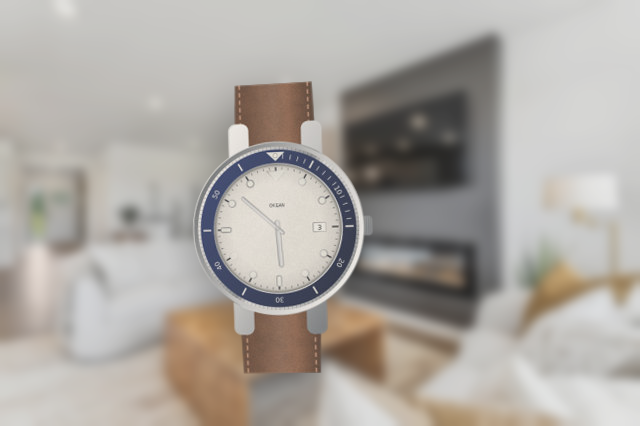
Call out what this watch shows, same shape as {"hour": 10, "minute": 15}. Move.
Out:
{"hour": 5, "minute": 52}
